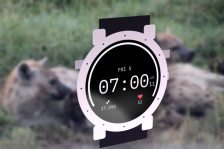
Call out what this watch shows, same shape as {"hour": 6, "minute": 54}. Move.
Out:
{"hour": 7, "minute": 0}
